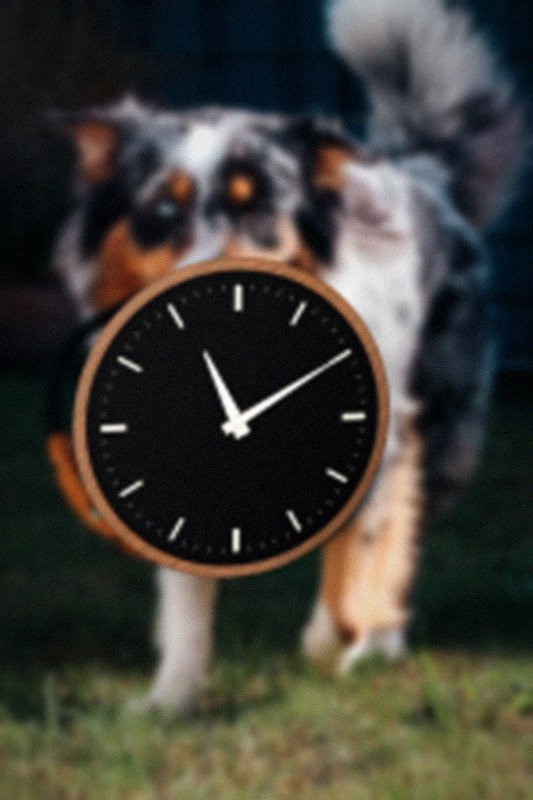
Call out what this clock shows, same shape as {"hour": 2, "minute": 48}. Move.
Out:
{"hour": 11, "minute": 10}
